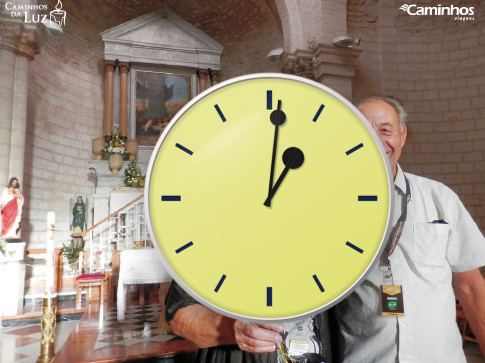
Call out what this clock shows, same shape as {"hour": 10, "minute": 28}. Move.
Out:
{"hour": 1, "minute": 1}
